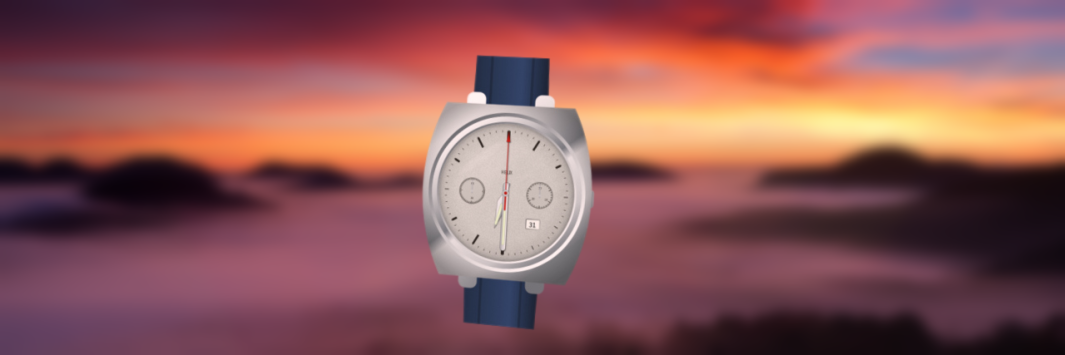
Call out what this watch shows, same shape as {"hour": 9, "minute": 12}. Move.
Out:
{"hour": 6, "minute": 30}
